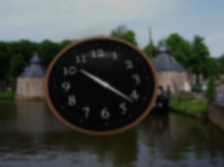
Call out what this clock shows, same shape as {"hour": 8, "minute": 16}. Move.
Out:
{"hour": 10, "minute": 22}
